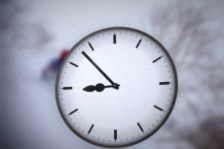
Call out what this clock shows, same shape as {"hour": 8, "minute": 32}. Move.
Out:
{"hour": 8, "minute": 53}
